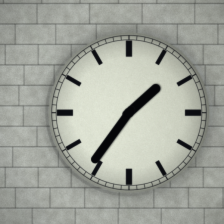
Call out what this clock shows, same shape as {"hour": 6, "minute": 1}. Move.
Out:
{"hour": 1, "minute": 36}
